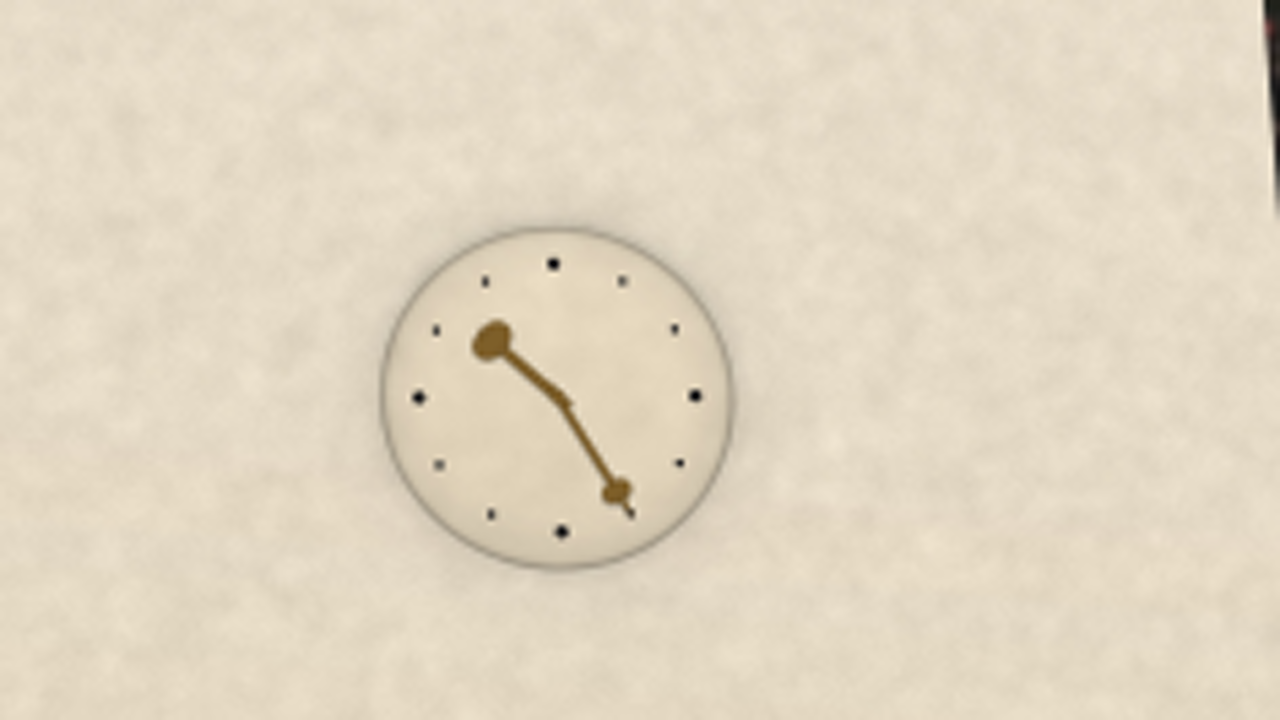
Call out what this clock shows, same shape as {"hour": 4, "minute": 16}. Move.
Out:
{"hour": 10, "minute": 25}
